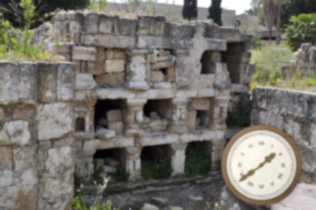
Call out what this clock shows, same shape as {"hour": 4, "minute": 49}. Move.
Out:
{"hour": 1, "minute": 39}
